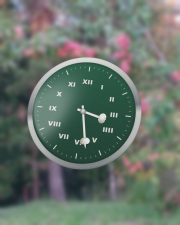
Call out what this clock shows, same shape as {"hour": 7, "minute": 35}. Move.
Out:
{"hour": 3, "minute": 28}
